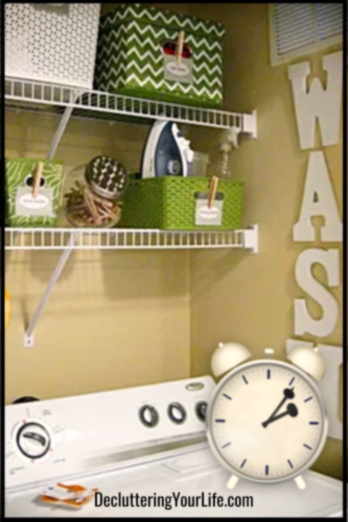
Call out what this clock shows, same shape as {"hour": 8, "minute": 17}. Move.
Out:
{"hour": 2, "minute": 6}
